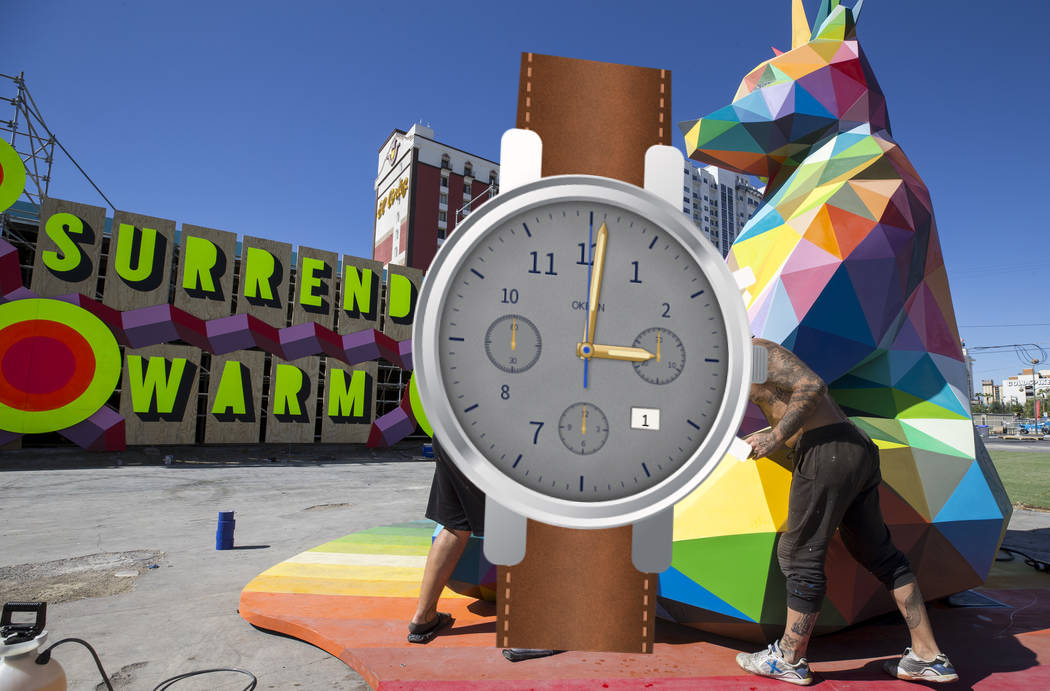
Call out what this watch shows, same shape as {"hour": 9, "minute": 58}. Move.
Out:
{"hour": 3, "minute": 1}
